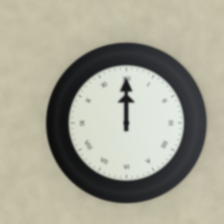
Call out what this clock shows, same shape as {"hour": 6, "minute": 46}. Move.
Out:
{"hour": 12, "minute": 0}
